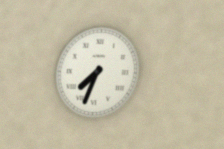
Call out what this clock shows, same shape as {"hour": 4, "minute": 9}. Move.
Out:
{"hour": 7, "minute": 33}
